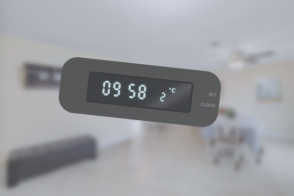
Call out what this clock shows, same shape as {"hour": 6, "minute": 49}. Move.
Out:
{"hour": 9, "minute": 58}
